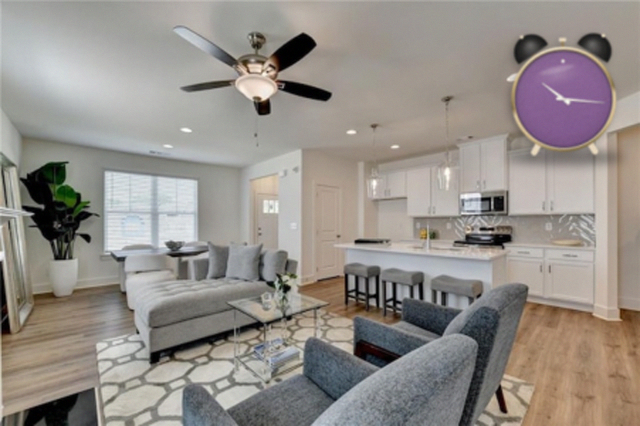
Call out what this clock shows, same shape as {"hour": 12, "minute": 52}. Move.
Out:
{"hour": 10, "minute": 16}
